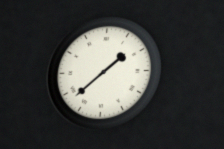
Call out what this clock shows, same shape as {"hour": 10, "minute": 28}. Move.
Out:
{"hour": 1, "minute": 38}
